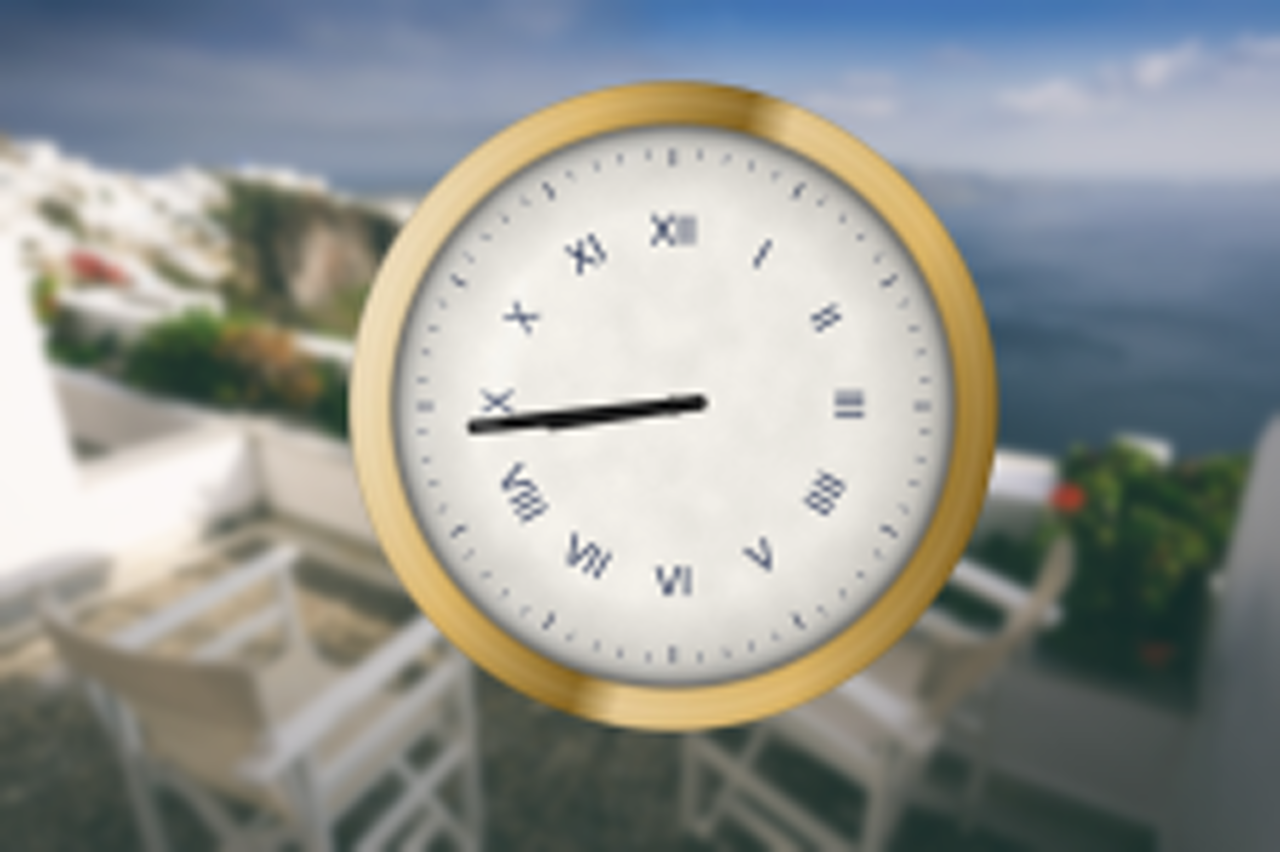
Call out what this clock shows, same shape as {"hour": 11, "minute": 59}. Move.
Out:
{"hour": 8, "minute": 44}
